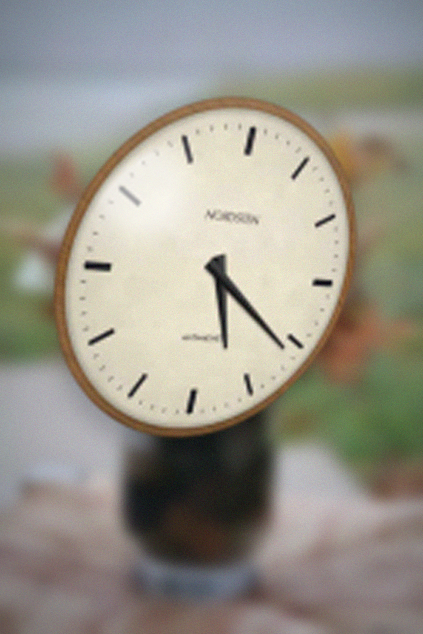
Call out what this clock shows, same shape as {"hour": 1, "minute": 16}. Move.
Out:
{"hour": 5, "minute": 21}
